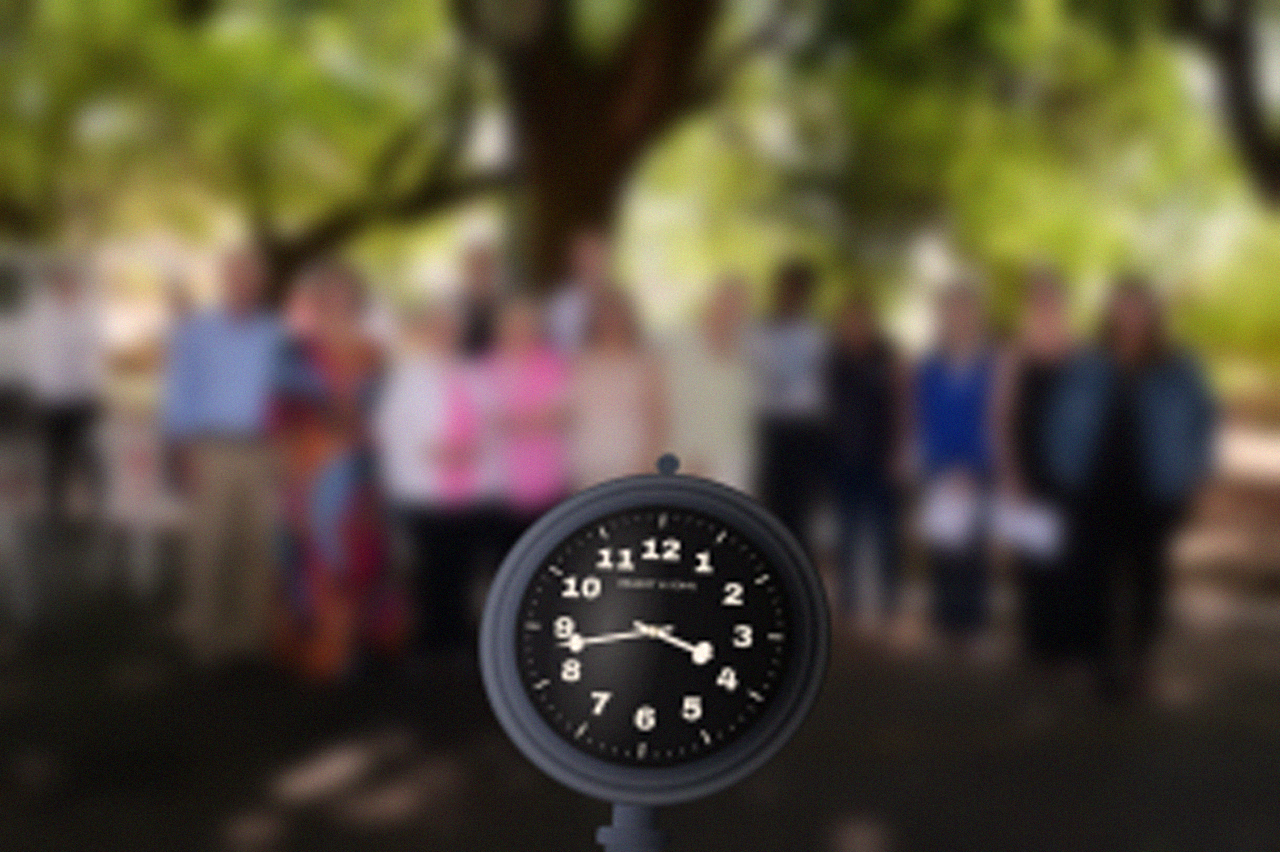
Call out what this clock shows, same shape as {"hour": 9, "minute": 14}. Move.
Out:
{"hour": 3, "minute": 43}
